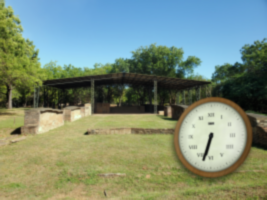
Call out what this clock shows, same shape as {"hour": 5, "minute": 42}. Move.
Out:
{"hour": 6, "minute": 33}
